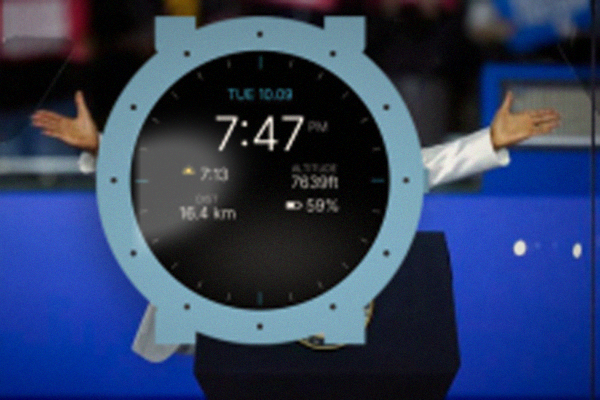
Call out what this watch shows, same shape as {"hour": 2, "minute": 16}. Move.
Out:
{"hour": 7, "minute": 47}
